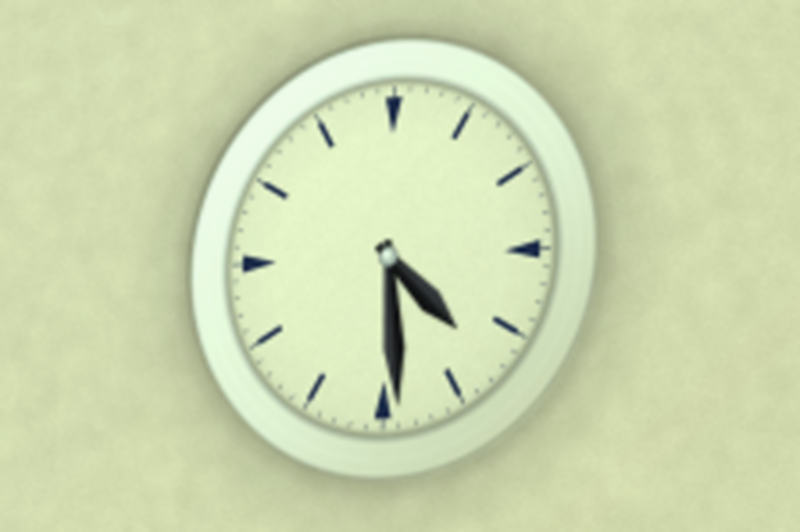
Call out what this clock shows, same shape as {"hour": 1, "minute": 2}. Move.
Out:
{"hour": 4, "minute": 29}
